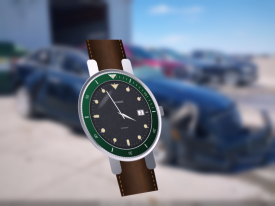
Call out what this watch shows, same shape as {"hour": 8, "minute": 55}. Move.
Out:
{"hour": 3, "minute": 56}
